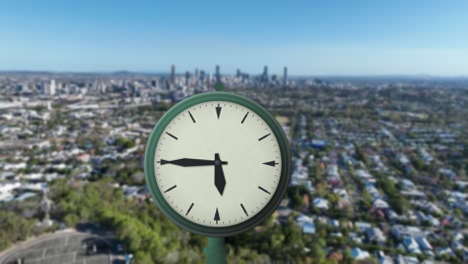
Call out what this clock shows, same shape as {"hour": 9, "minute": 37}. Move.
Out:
{"hour": 5, "minute": 45}
